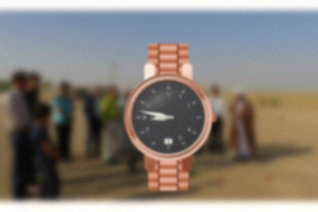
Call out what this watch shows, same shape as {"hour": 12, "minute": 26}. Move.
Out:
{"hour": 8, "minute": 47}
